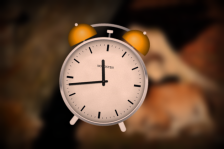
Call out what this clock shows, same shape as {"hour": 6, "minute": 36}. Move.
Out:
{"hour": 11, "minute": 43}
